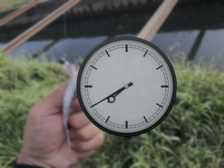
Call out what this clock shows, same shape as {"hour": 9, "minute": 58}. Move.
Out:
{"hour": 7, "minute": 40}
